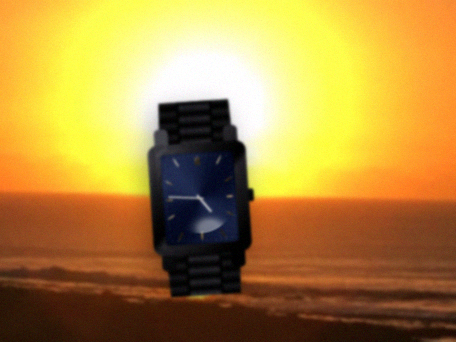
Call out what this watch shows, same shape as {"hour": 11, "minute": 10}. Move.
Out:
{"hour": 4, "minute": 46}
